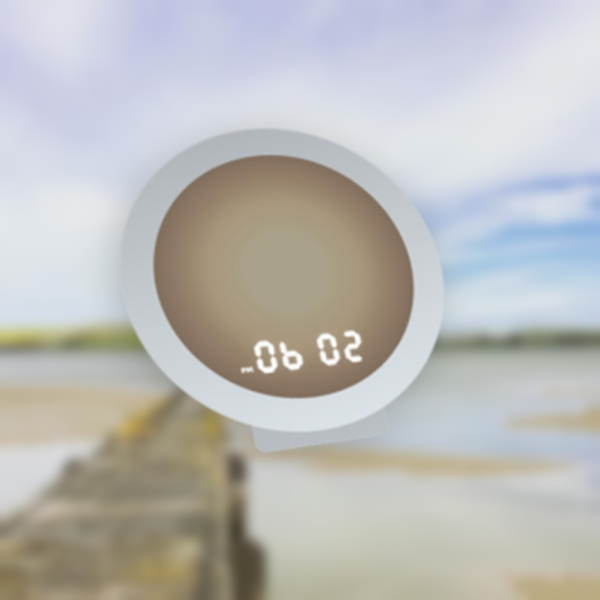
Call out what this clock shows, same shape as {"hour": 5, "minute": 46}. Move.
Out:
{"hour": 6, "minute": 2}
